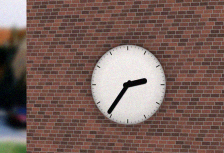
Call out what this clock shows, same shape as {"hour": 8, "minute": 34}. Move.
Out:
{"hour": 2, "minute": 36}
